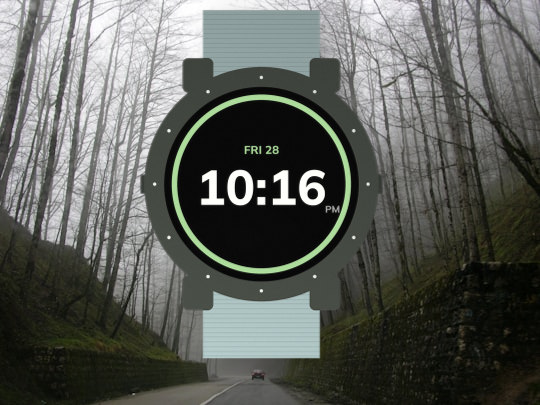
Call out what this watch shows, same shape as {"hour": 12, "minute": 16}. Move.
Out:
{"hour": 10, "minute": 16}
